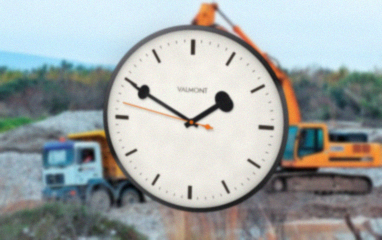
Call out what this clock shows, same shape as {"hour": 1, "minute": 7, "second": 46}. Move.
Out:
{"hour": 1, "minute": 49, "second": 47}
